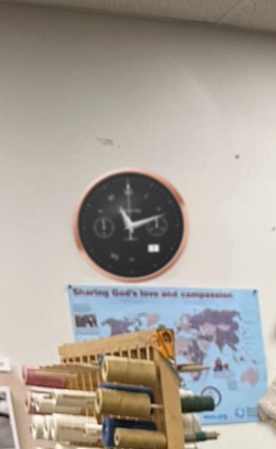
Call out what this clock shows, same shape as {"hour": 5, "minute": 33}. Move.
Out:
{"hour": 11, "minute": 12}
